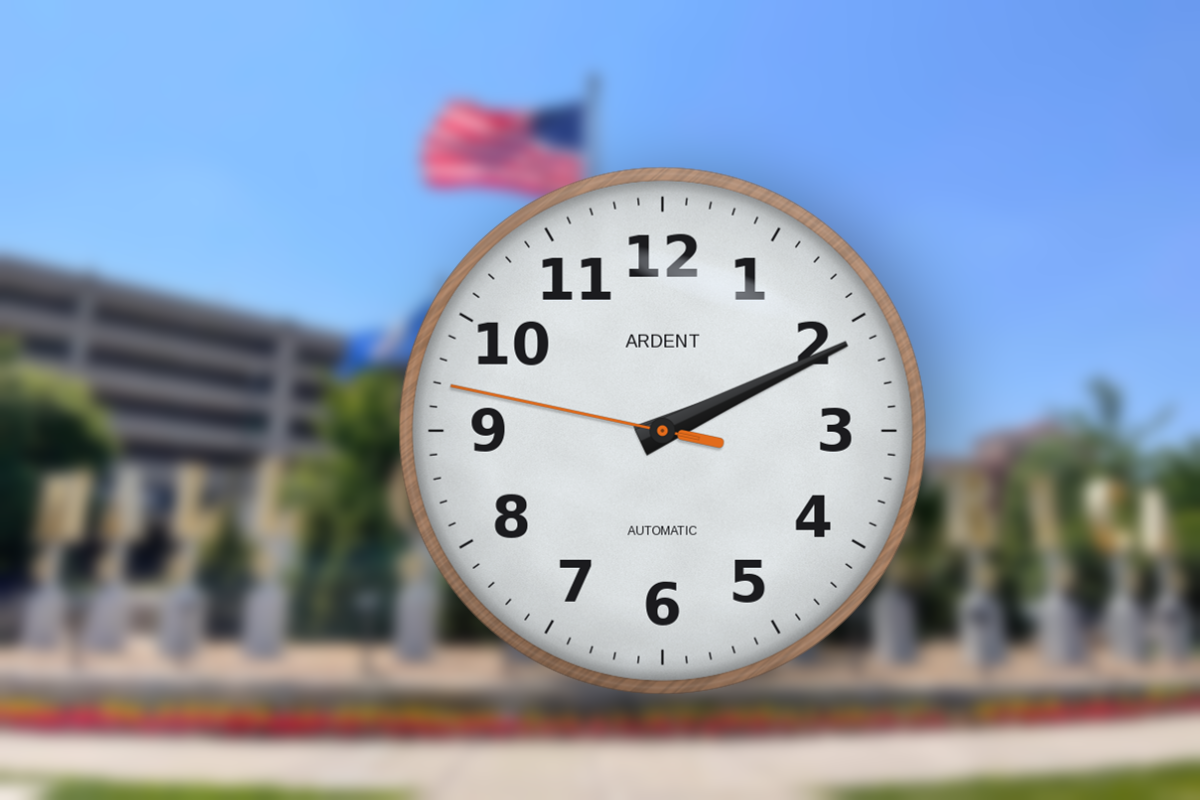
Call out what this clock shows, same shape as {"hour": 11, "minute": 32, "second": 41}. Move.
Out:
{"hour": 2, "minute": 10, "second": 47}
